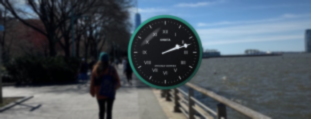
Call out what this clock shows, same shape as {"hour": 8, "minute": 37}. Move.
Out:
{"hour": 2, "minute": 12}
